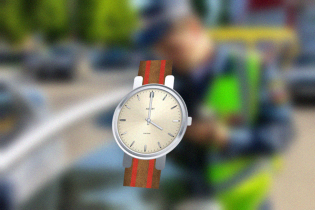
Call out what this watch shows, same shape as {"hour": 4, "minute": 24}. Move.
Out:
{"hour": 4, "minute": 0}
